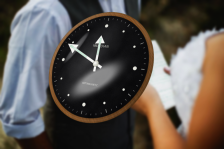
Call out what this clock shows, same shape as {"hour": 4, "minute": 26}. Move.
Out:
{"hour": 11, "minute": 49}
